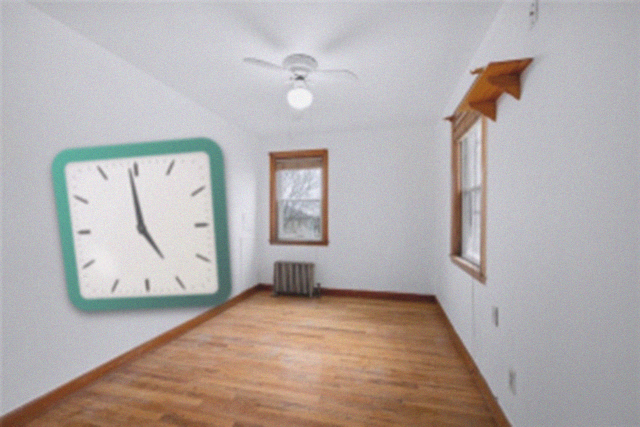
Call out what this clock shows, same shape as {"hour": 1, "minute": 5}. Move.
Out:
{"hour": 4, "minute": 59}
